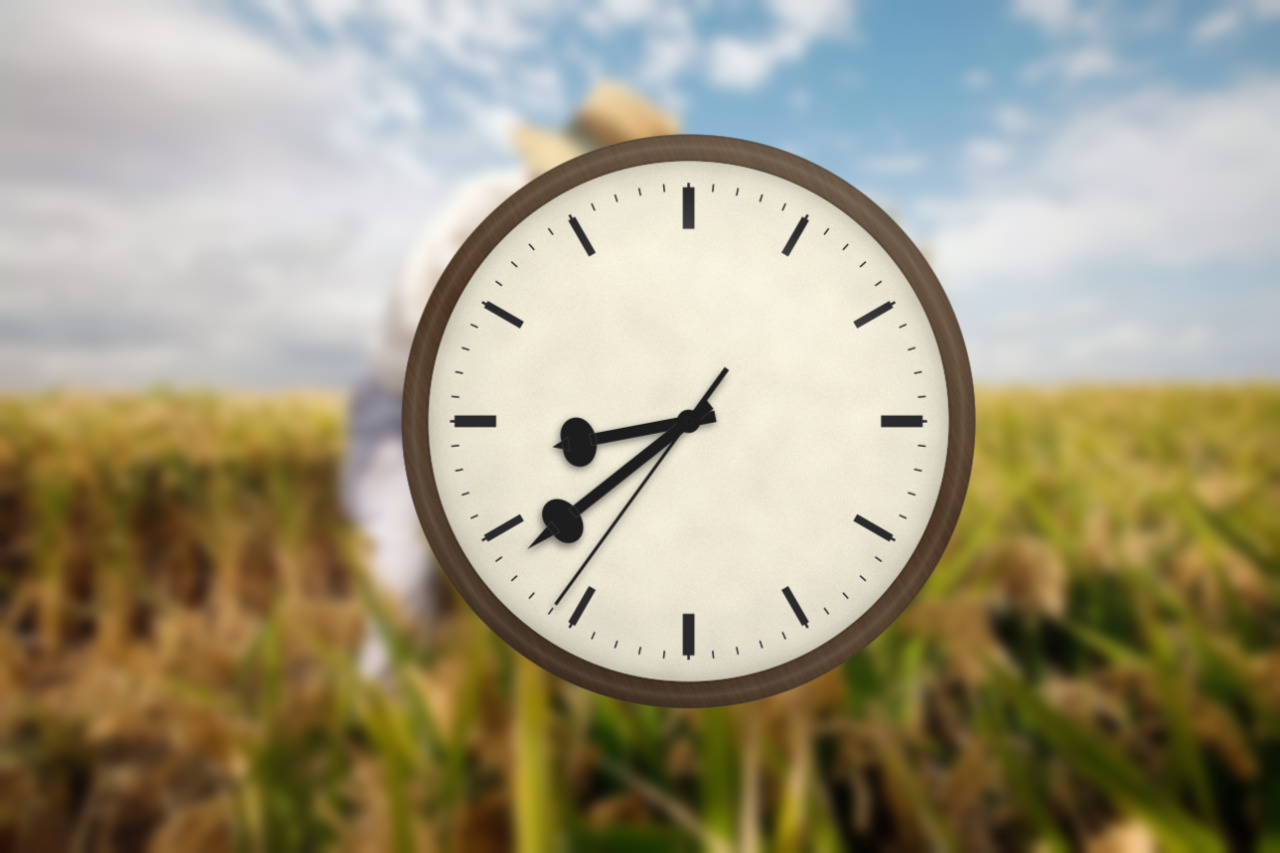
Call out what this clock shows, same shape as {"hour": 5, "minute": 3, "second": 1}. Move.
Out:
{"hour": 8, "minute": 38, "second": 36}
